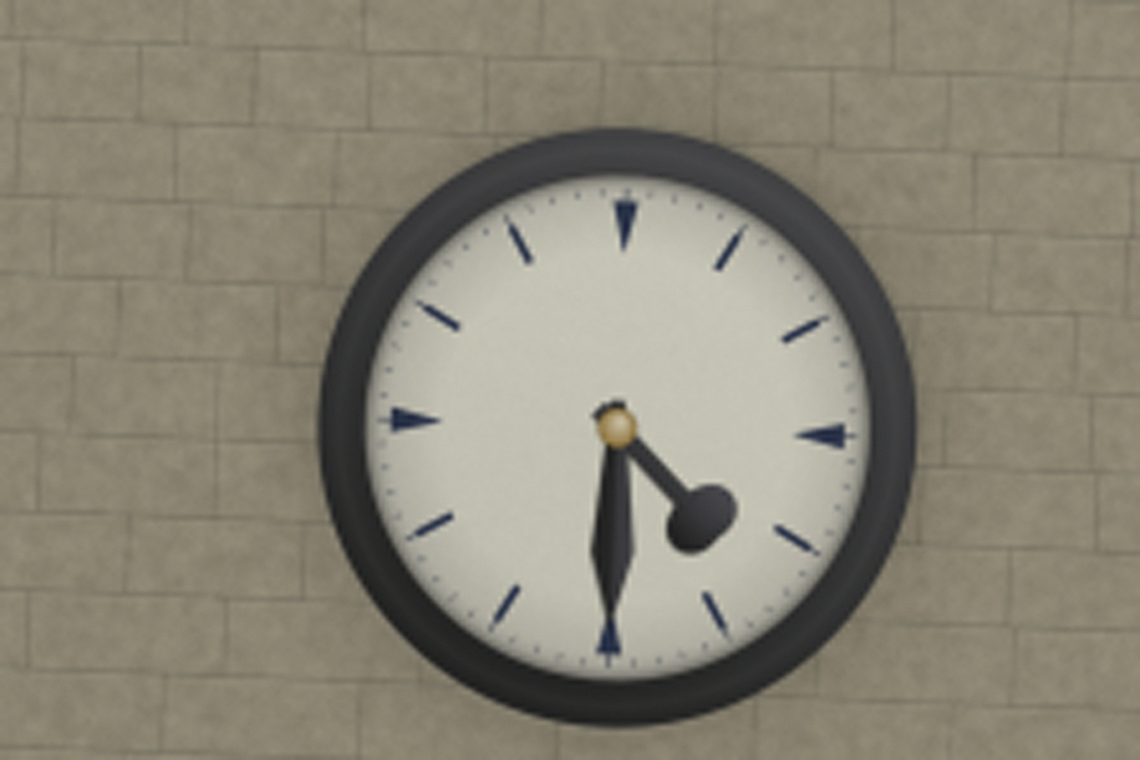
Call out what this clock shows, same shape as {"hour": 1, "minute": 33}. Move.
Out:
{"hour": 4, "minute": 30}
